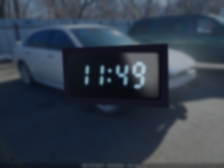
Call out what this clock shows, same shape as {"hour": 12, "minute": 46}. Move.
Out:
{"hour": 11, "minute": 49}
